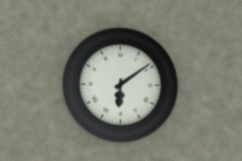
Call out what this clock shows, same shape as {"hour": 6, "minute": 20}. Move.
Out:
{"hour": 6, "minute": 9}
